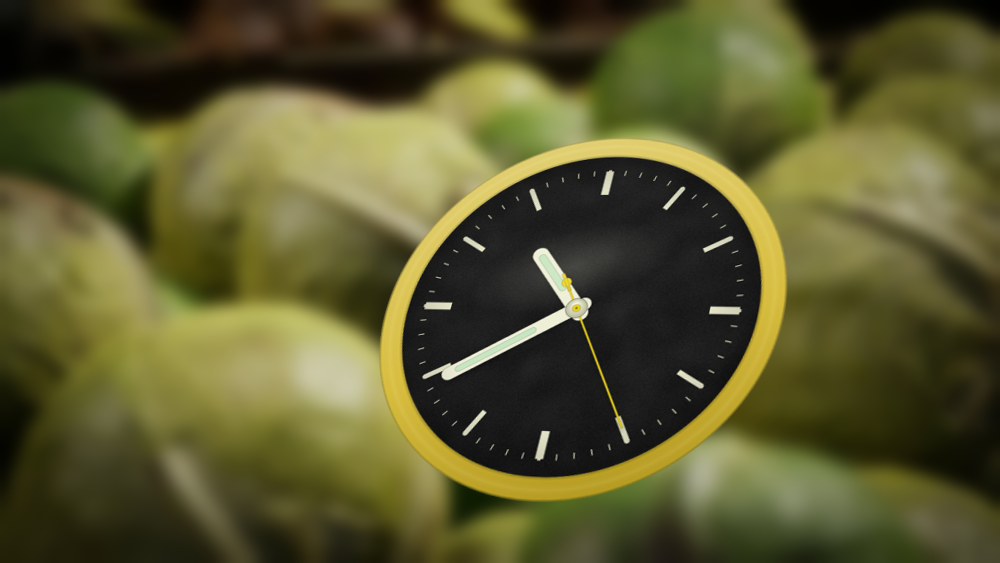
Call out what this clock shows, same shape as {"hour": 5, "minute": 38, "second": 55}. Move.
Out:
{"hour": 10, "minute": 39, "second": 25}
